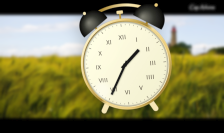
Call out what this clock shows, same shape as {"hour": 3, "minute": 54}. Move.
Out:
{"hour": 1, "minute": 35}
